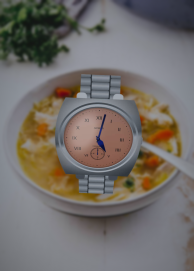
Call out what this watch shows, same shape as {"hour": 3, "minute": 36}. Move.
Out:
{"hour": 5, "minute": 2}
